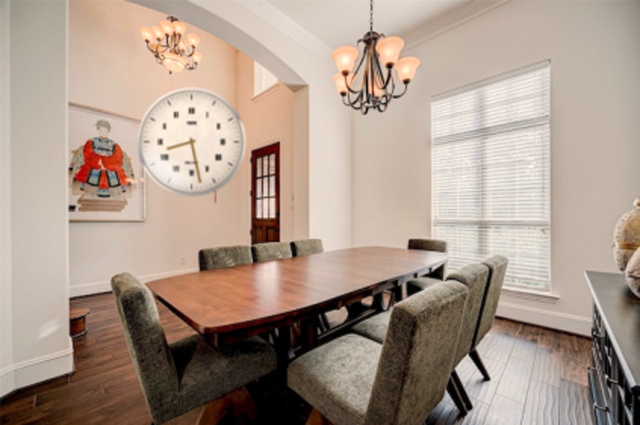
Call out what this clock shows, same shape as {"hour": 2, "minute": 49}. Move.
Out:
{"hour": 8, "minute": 28}
